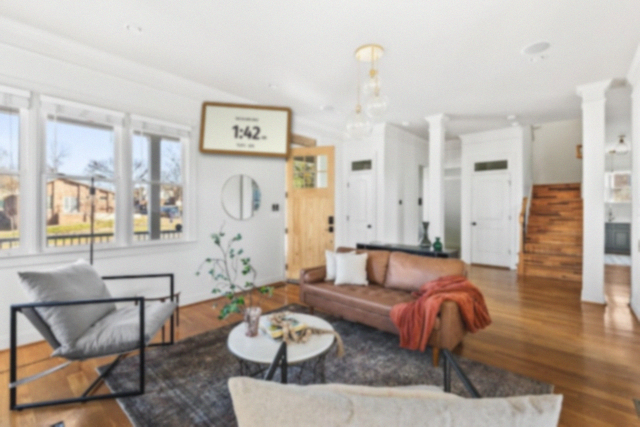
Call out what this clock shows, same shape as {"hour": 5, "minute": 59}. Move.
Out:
{"hour": 1, "minute": 42}
